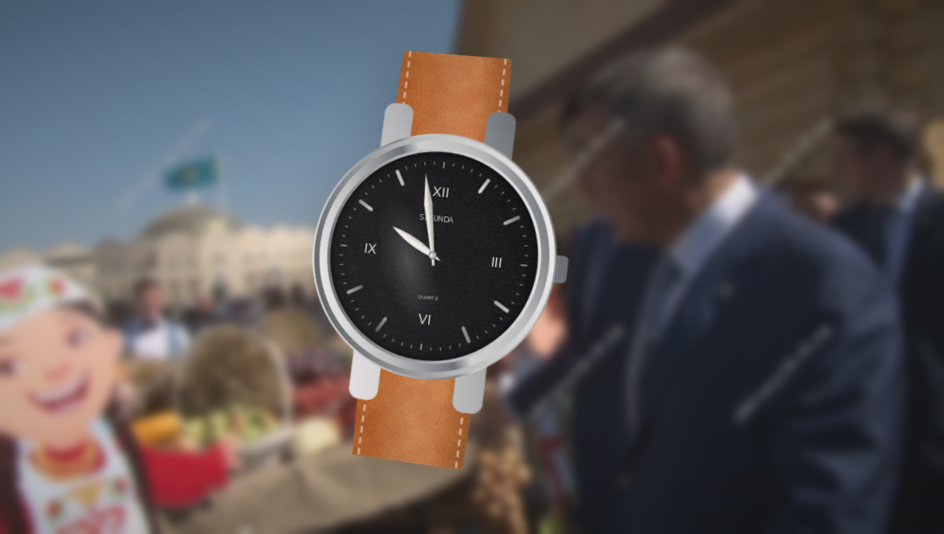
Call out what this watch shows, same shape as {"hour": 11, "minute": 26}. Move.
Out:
{"hour": 9, "minute": 58}
